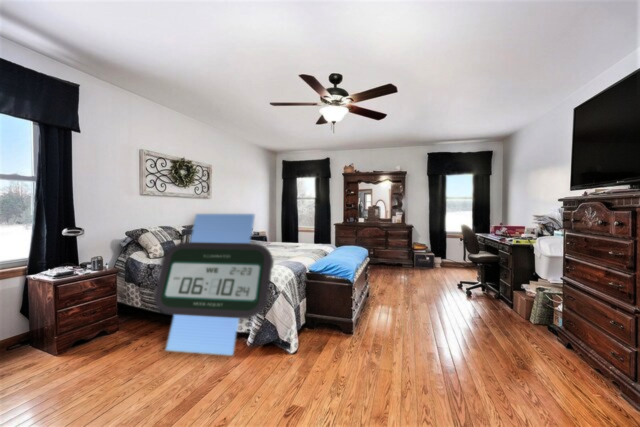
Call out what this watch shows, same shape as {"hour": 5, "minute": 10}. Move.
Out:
{"hour": 6, "minute": 10}
